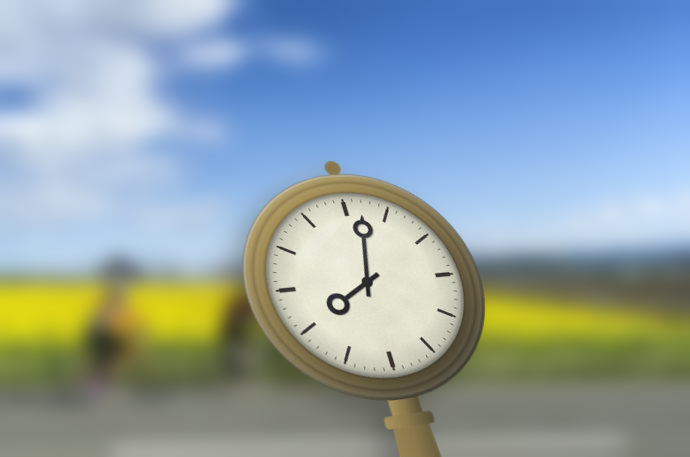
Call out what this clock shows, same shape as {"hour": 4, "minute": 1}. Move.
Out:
{"hour": 8, "minute": 2}
